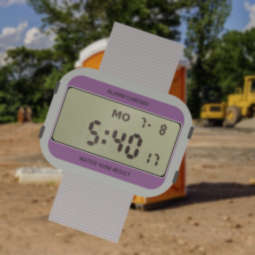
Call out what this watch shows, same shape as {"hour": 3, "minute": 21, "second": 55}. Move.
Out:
{"hour": 5, "minute": 40, "second": 17}
